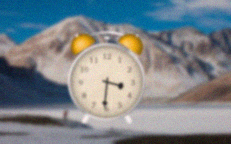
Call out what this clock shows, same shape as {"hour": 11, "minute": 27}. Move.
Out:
{"hour": 3, "minute": 31}
